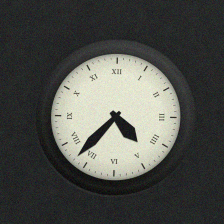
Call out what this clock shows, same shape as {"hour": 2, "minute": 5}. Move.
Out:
{"hour": 4, "minute": 37}
